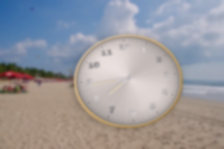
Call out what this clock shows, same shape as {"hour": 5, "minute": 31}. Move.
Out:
{"hour": 7, "minute": 44}
